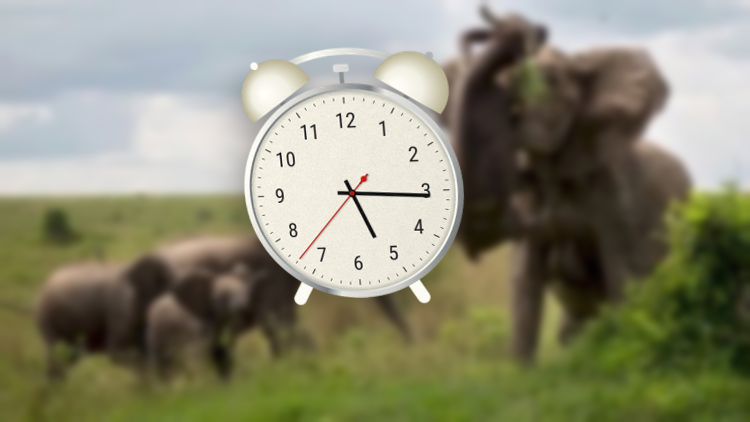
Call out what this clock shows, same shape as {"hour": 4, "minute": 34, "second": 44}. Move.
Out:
{"hour": 5, "minute": 15, "second": 37}
